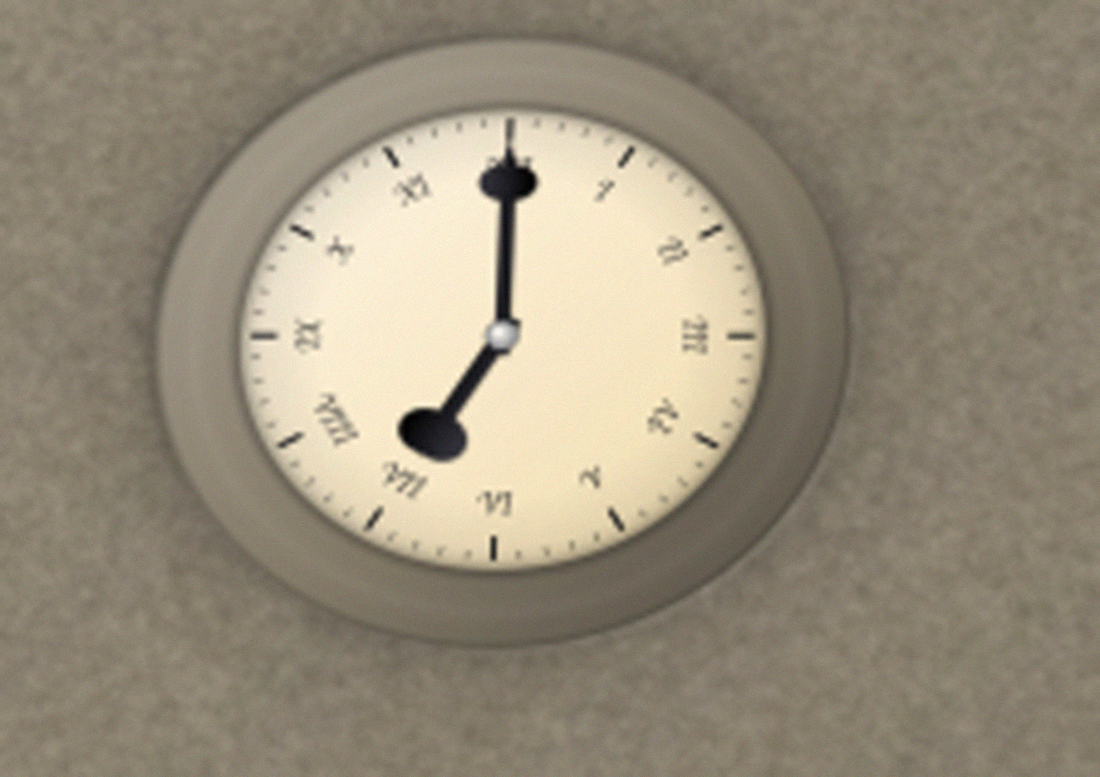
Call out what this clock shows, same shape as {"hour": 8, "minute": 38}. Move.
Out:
{"hour": 7, "minute": 0}
